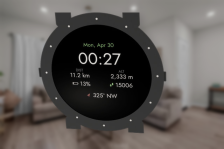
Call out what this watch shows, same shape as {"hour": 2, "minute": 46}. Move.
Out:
{"hour": 0, "minute": 27}
